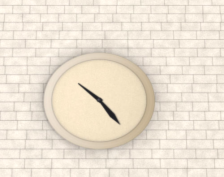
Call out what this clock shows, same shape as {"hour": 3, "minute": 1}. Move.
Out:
{"hour": 10, "minute": 24}
